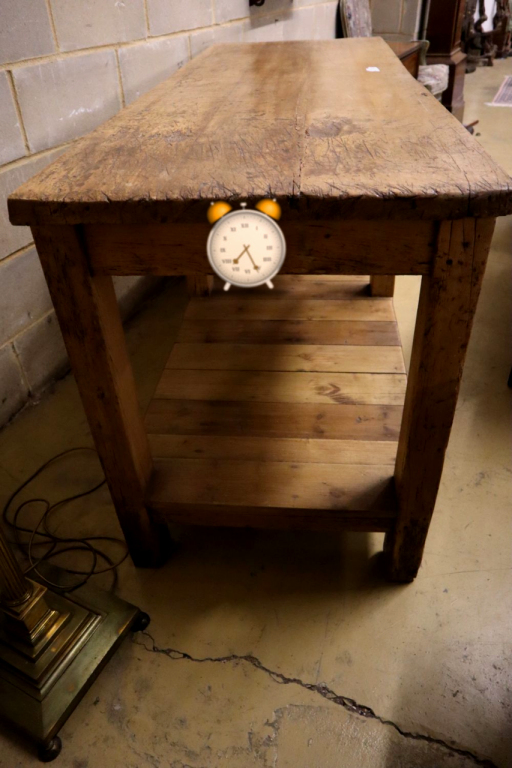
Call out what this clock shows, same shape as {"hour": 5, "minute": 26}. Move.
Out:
{"hour": 7, "minute": 26}
